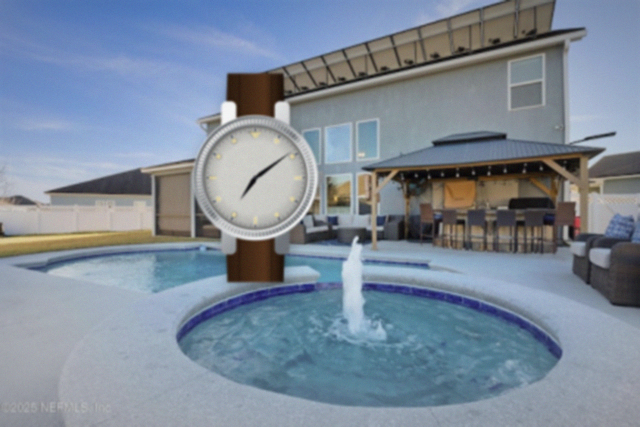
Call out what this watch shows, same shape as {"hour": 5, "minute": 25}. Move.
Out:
{"hour": 7, "minute": 9}
